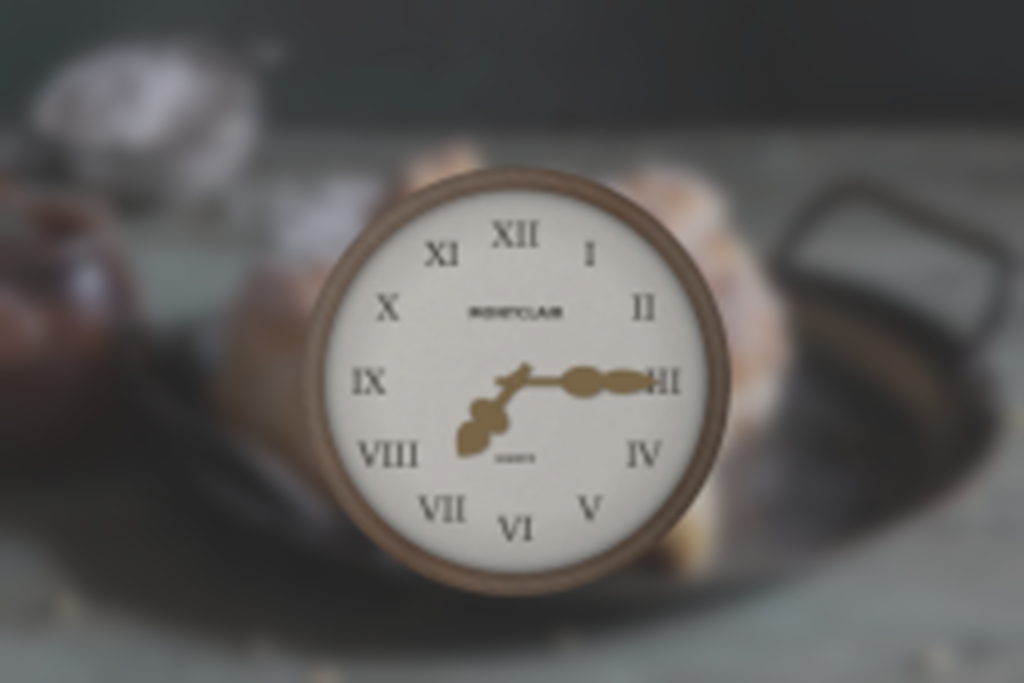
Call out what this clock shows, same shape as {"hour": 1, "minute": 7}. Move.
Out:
{"hour": 7, "minute": 15}
